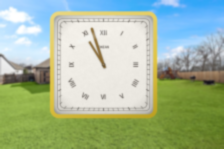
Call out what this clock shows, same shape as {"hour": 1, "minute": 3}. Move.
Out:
{"hour": 10, "minute": 57}
